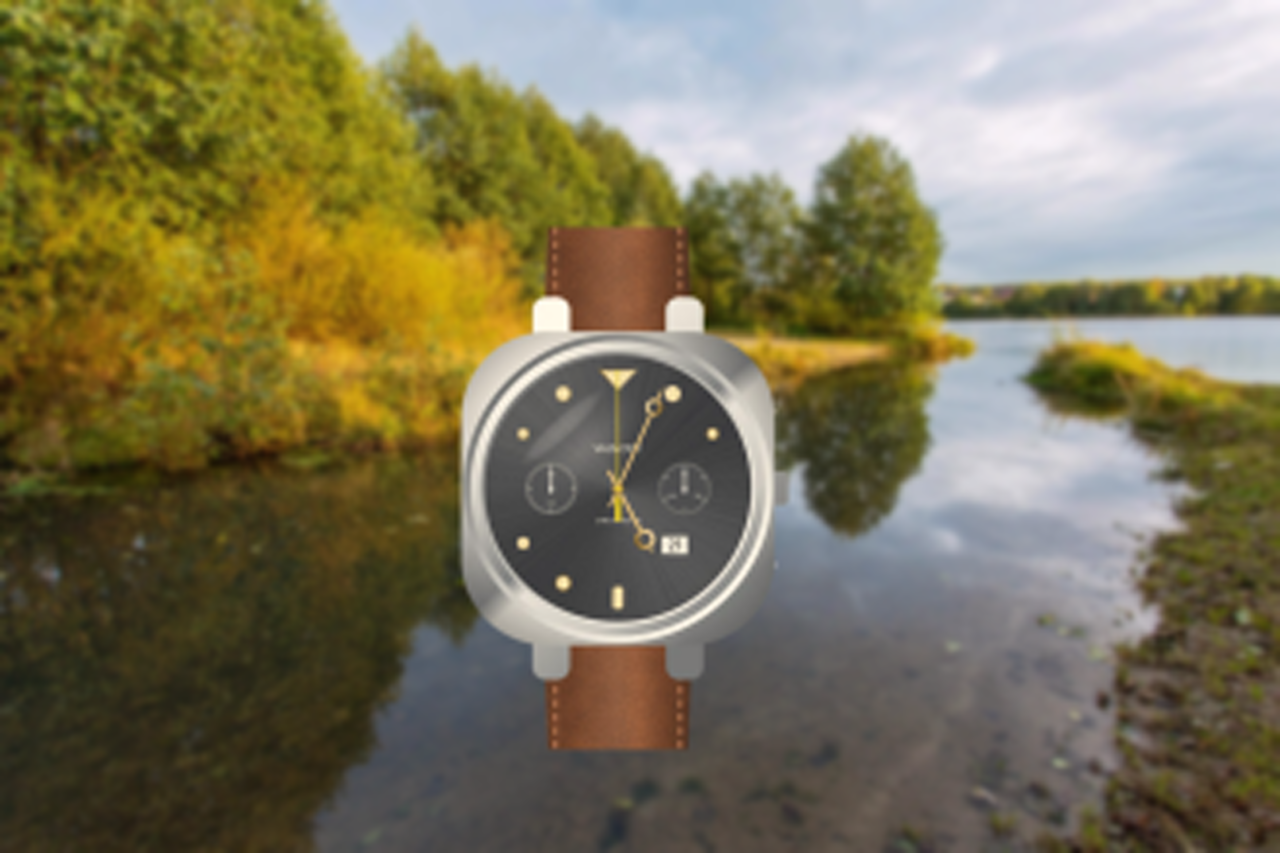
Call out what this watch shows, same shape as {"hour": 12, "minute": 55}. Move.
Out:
{"hour": 5, "minute": 4}
